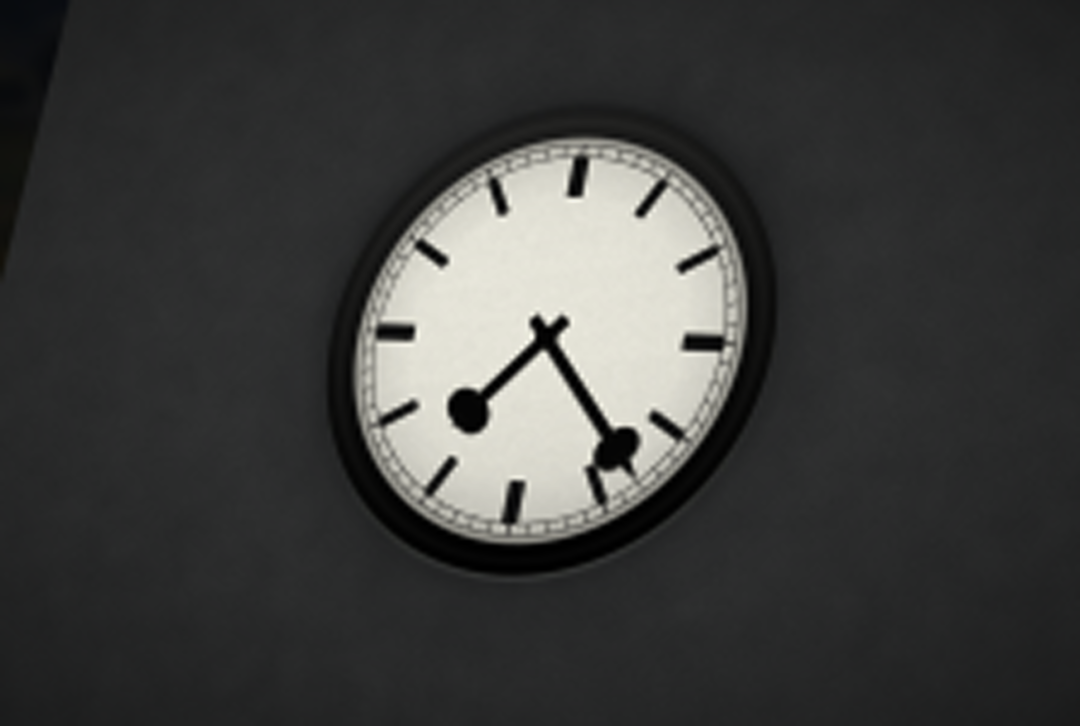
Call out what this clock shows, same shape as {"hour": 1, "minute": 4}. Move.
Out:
{"hour": 7, "minute": 23}
